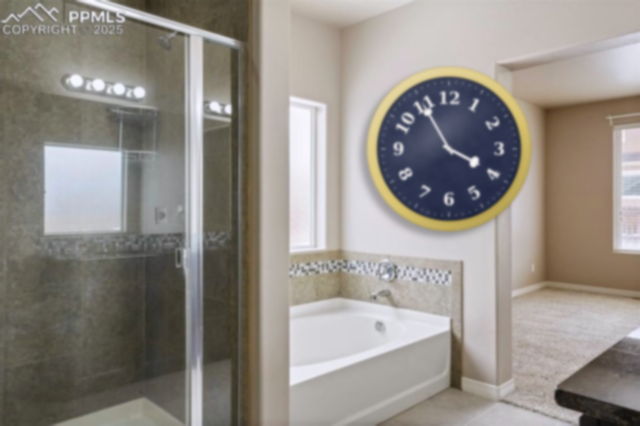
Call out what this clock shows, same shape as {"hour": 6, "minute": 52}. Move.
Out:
{"hour": 3, "minute": 55}
